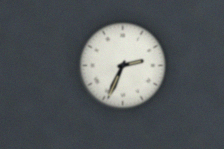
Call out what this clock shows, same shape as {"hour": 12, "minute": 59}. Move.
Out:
{"hour": 2, "minute": 34}
